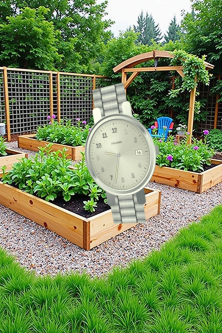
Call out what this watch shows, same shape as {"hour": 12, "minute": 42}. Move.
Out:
{"hour": 9, "minute": 33}
